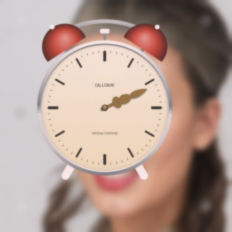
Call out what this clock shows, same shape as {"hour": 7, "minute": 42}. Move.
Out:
{"hour": 2, "minute": 11}
